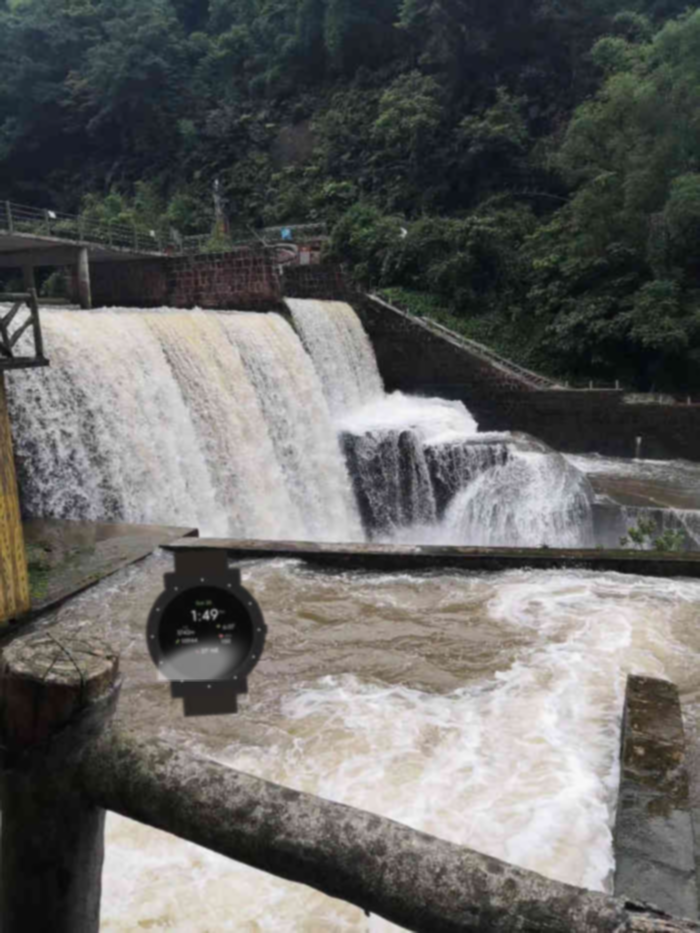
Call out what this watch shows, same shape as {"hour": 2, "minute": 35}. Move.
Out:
{"hour": 1, "minute": 49}
